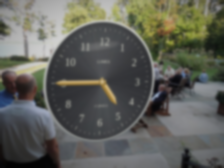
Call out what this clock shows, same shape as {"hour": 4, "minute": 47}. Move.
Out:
{"hour": 4, "minute": 45}
